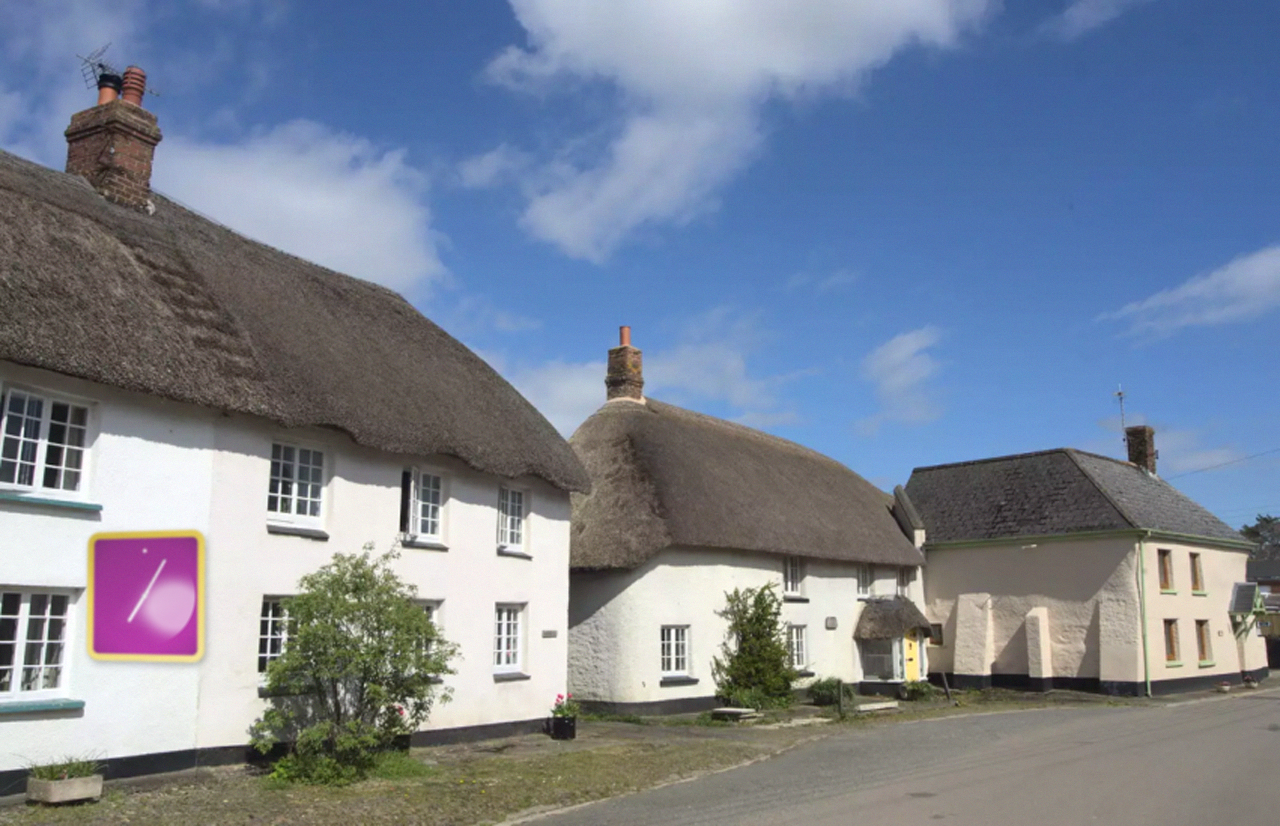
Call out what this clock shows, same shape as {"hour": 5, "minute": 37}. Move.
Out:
{"hour": 7, "minute": 5}
